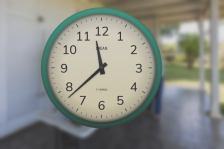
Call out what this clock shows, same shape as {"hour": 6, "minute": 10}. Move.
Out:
{"hour": 11, "minute": 38}
